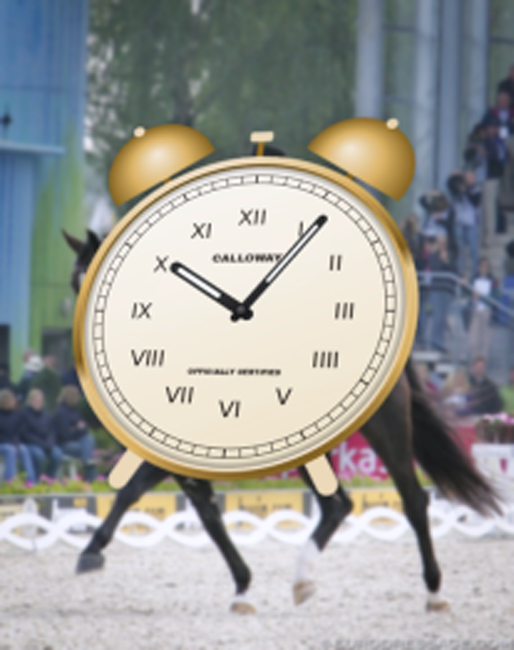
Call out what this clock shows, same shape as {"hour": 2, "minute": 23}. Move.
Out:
{"hour": 10, "minute": 6}
